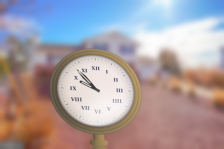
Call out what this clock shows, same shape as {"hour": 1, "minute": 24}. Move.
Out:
{"hour": 9, "minute": 53}
